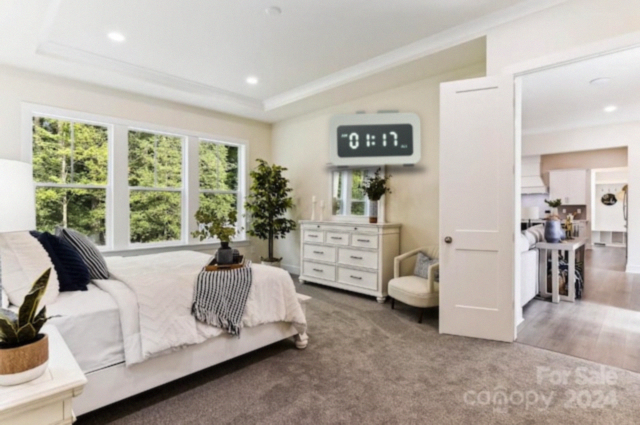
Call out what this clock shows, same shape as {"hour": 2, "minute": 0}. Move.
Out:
{"hour": 1, "minute": 17}
